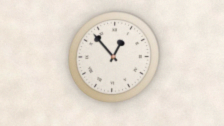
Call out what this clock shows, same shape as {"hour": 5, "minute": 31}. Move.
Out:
{"hour": 12, "minute": 53}
